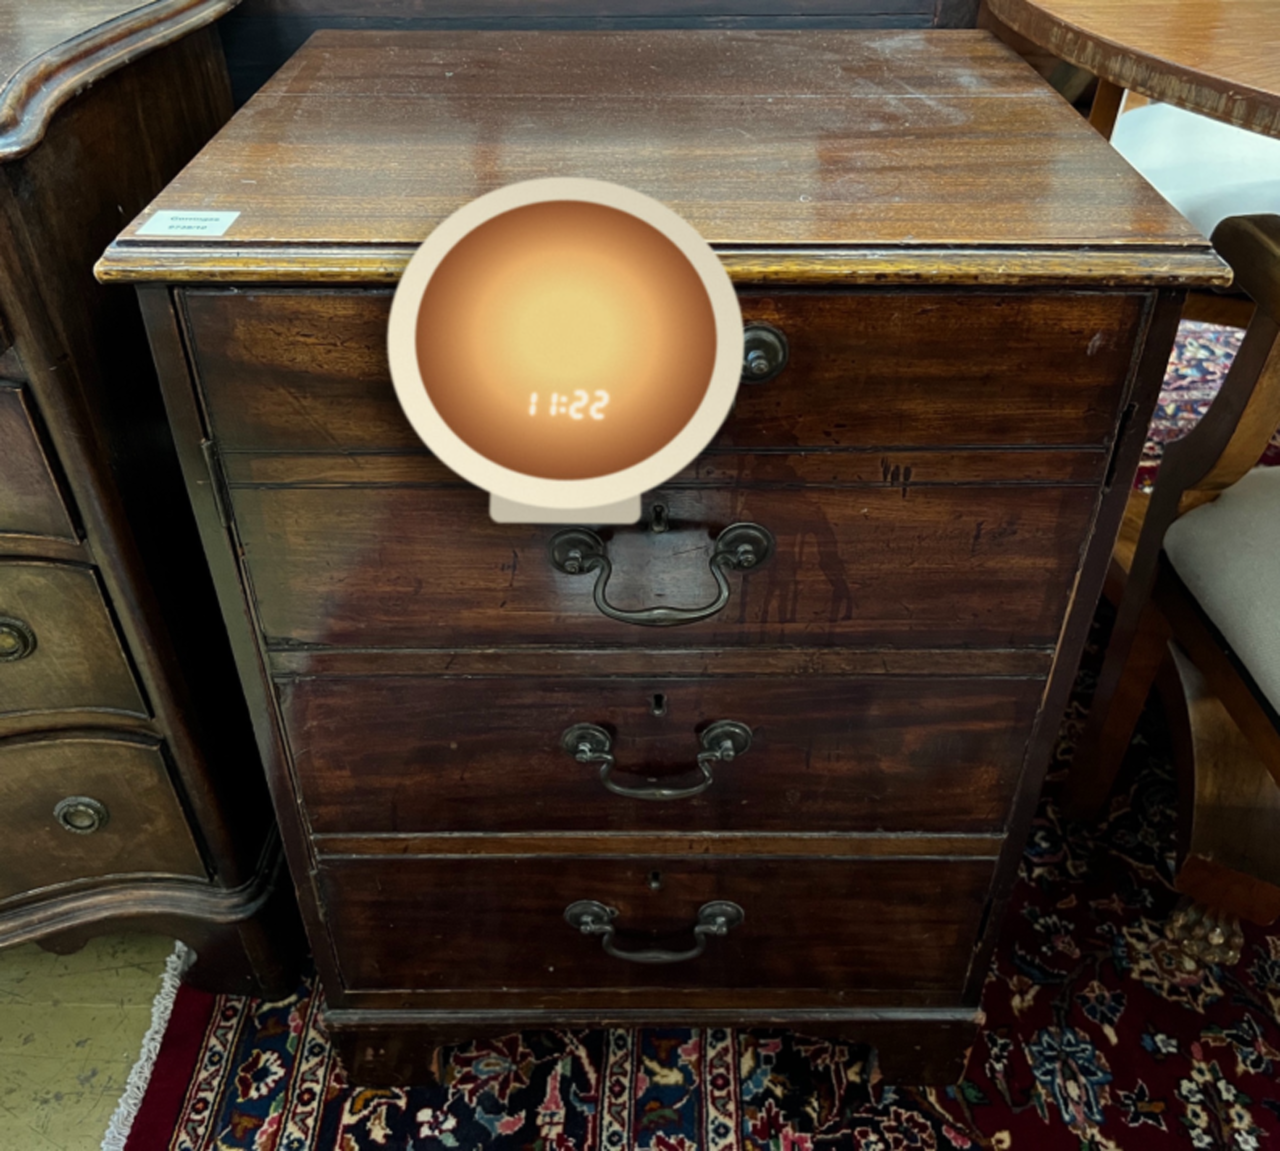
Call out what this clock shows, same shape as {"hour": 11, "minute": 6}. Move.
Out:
{"hour": 11, "minute": 22}
